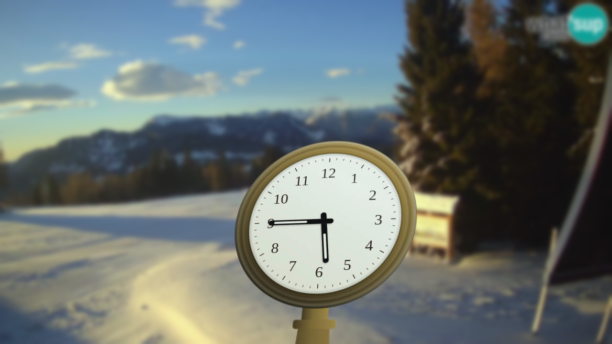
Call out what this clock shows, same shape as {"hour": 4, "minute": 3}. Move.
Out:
{"hour": 5, "minute": 45}
